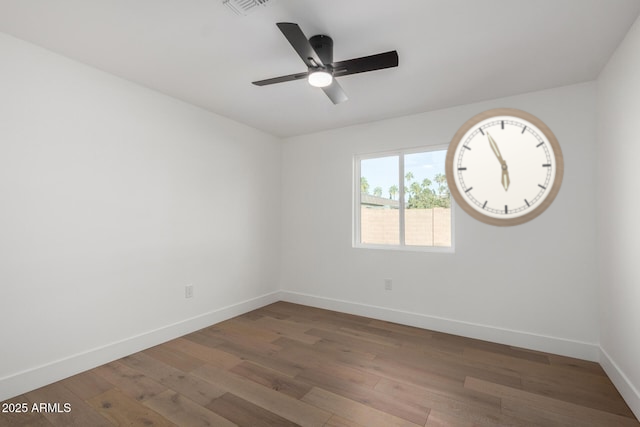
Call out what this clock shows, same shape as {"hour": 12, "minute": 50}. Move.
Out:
{"hour": 5, "minute": 56}
